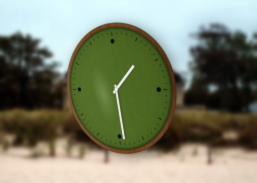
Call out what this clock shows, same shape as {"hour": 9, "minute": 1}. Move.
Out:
{"hour": 1, "minute": 29}
